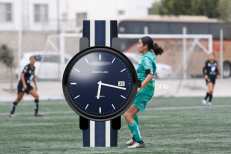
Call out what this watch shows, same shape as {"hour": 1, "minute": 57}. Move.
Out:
{"hour": 6, "minute": 17}
